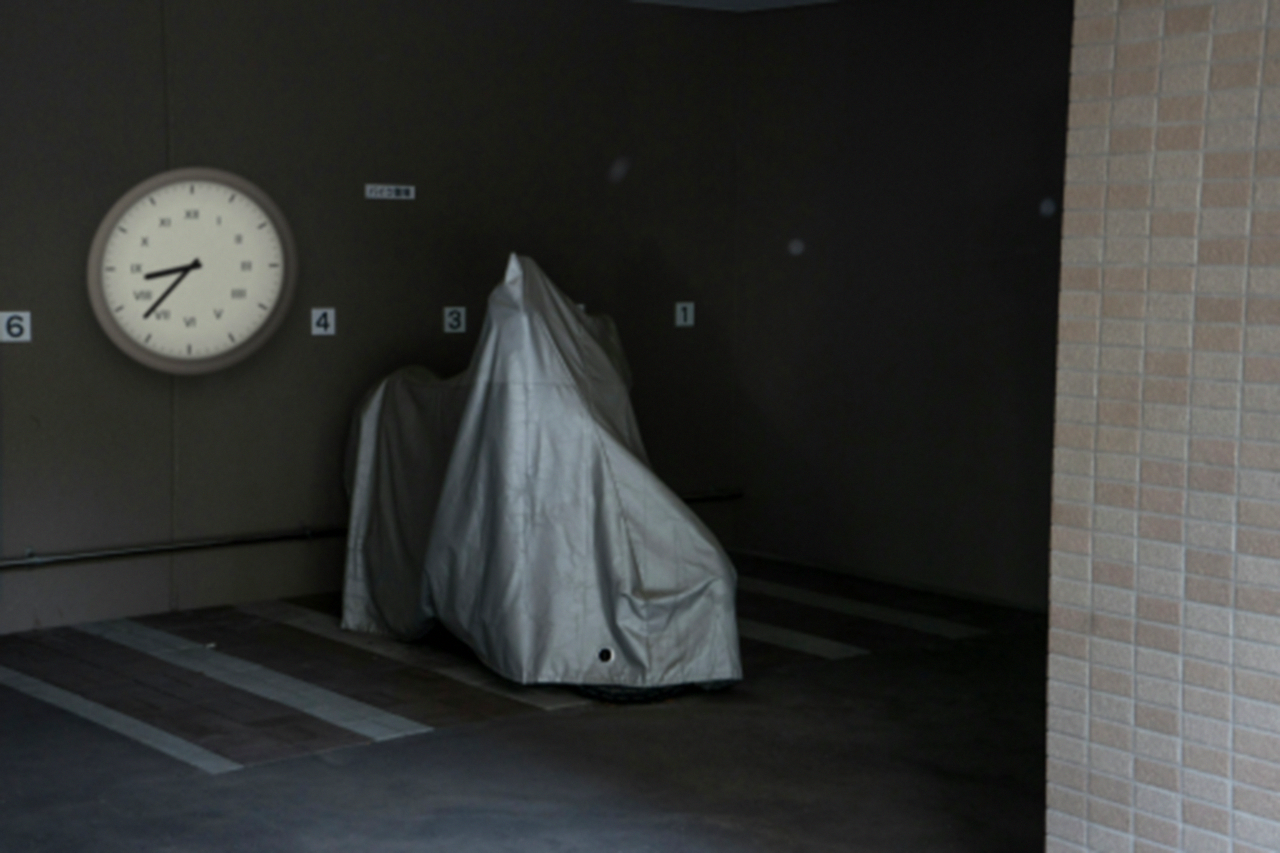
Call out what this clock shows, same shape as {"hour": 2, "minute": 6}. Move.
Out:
{"hour": 8, "minute": 37}
